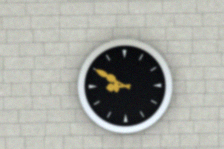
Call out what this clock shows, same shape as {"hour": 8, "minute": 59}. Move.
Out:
{"hour": 8, "minute": 50}
